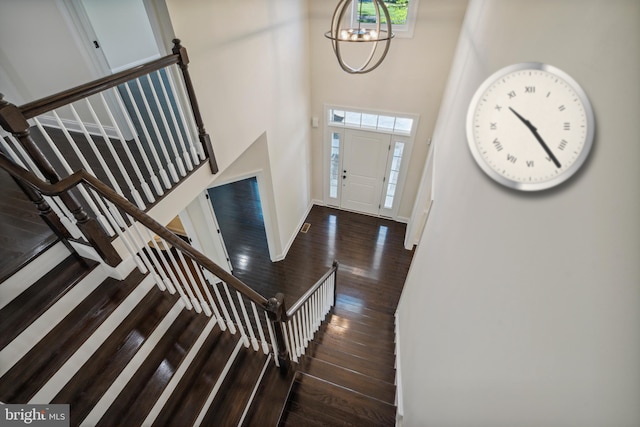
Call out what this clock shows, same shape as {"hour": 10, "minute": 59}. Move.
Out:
{"hour": 10, "minute": 24}
